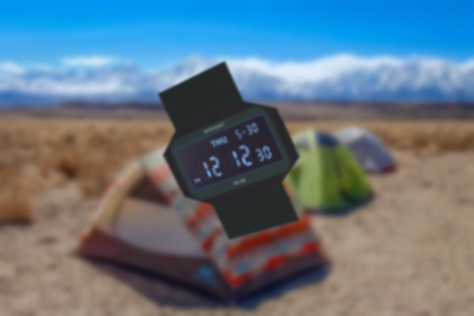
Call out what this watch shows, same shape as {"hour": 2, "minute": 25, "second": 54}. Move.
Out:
{"hour": 12, "minute": 12, "second": 30}
